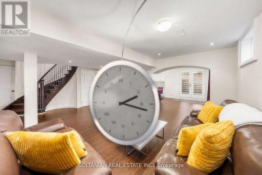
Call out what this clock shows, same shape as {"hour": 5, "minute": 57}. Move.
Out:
{"hour": 2, "minute": 17}
